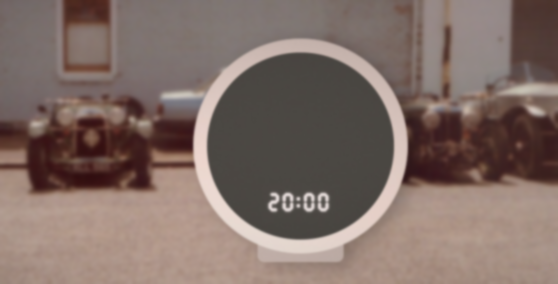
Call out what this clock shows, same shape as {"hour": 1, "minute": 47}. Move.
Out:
{"hour": 20, "minute": 0}
